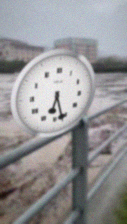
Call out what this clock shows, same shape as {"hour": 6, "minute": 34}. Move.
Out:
{"hour": 6, "minute": 27}
